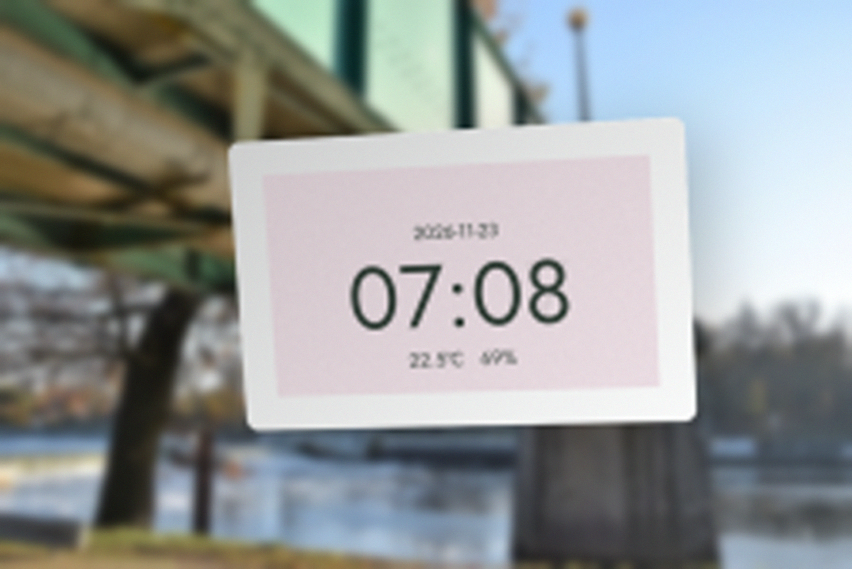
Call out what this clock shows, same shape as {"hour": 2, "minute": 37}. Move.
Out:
{"hour": 7, "minute": 8}
